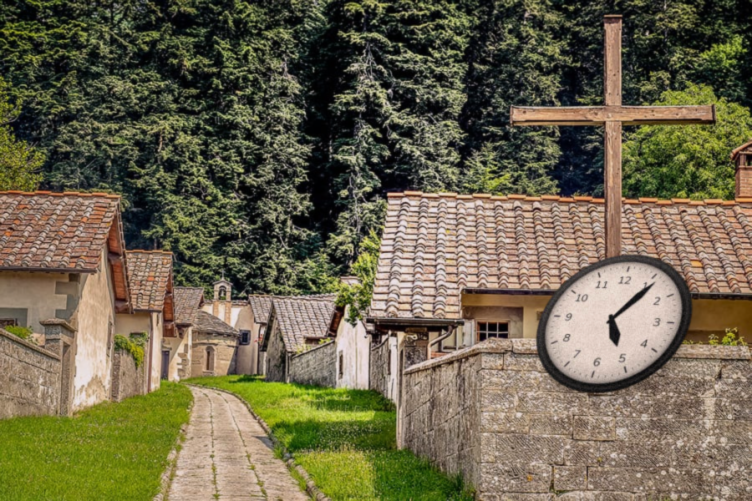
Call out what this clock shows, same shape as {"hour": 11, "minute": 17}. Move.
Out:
{"hour": 5, "minute": 6}
